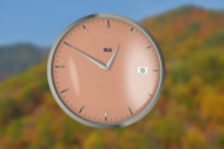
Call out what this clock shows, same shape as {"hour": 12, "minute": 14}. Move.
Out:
{"hour": 12, "minute": 50}
